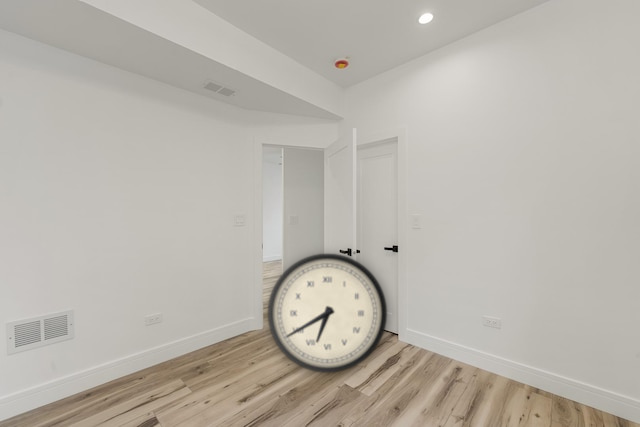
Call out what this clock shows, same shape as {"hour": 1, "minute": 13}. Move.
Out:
{"hour": 6, "minute": 40}
